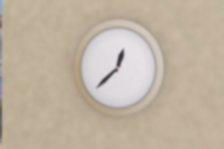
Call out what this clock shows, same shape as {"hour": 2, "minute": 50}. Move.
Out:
{"hour": 12, "minute": 38}
